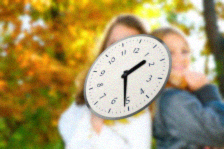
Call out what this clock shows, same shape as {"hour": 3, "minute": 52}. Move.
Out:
{"hour": 1, "minute": 26}
